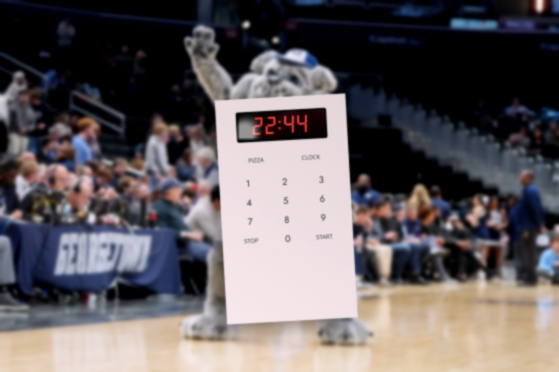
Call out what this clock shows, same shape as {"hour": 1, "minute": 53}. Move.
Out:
{"hour": 22, "minute": 44}
